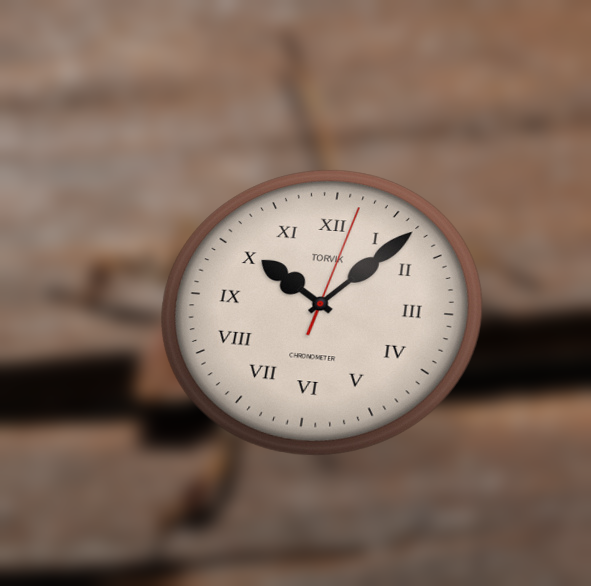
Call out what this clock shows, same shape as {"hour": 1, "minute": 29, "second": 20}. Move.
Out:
{"hour": 10, "minute": 7, "second": 2}
